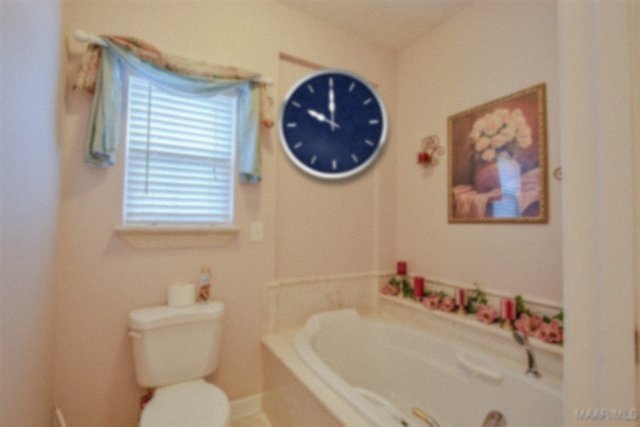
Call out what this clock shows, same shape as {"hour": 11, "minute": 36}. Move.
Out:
{"hour": 10, "minute": 0}
